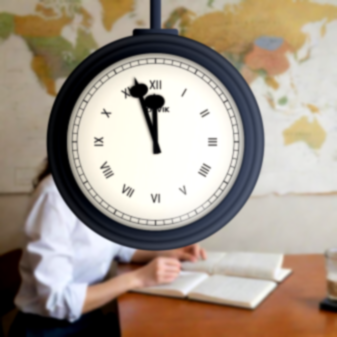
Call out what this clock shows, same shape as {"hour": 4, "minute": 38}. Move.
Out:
{"hour": 11, "minute": 57}
